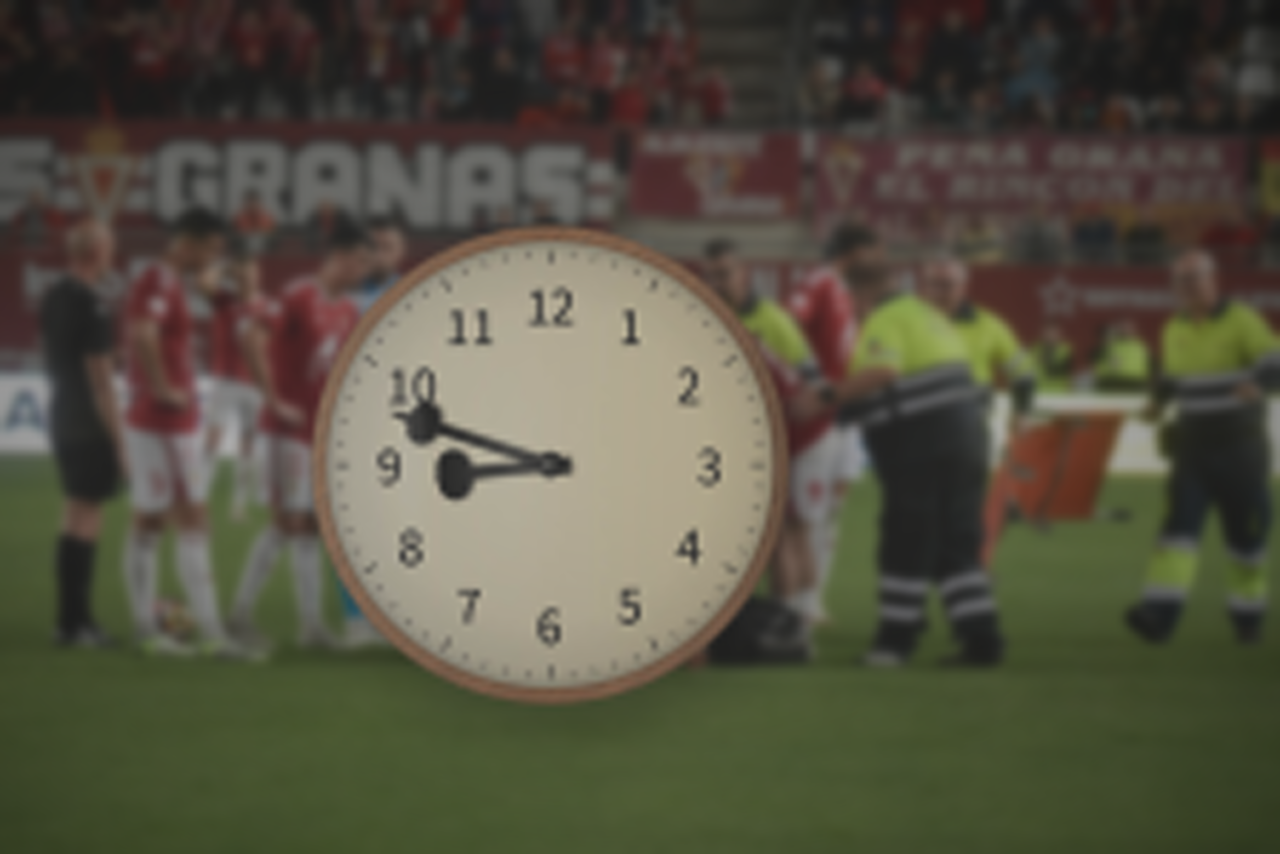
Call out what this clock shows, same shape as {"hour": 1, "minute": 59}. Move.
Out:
{"hour": 8, "minute": 48}
